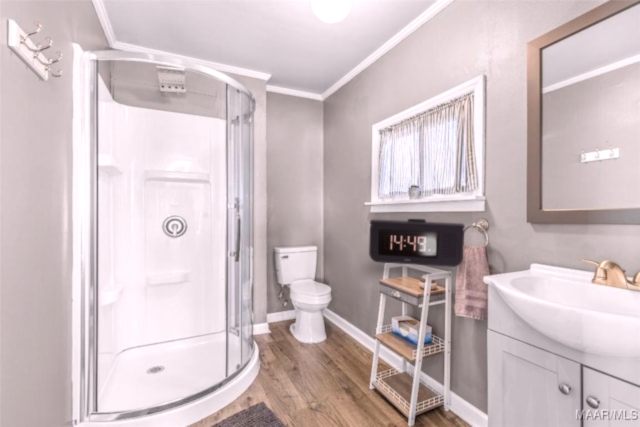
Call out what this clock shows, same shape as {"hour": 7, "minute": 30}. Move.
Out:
{"hour": 14, "minute": 49}
